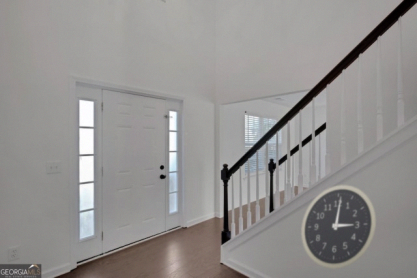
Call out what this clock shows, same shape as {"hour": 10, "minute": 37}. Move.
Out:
{"hour": 3, "minute": 1}
